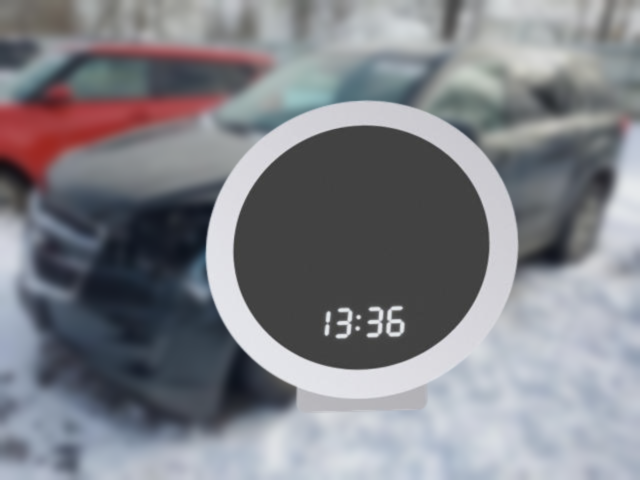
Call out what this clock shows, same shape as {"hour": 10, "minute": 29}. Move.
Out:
{"hour": 13, "minute": 36}
